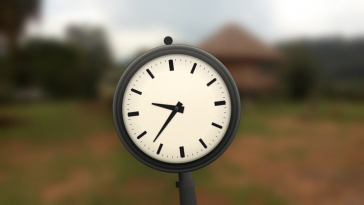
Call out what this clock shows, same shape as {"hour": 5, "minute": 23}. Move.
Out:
{"hour": 9, "minute": 37}
